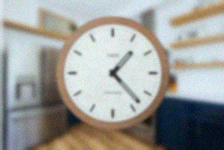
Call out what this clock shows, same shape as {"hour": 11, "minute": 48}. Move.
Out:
{"hour": 1, "minute": 23}
